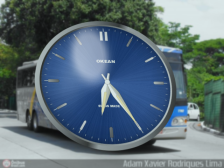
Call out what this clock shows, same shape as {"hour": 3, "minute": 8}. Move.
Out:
{"hour": 6, "minute": 25}
